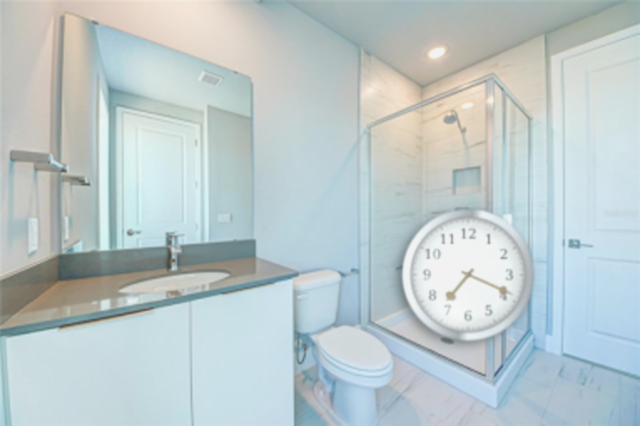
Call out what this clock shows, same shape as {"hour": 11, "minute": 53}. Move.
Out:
{"hour": 7, "minute": 19}
